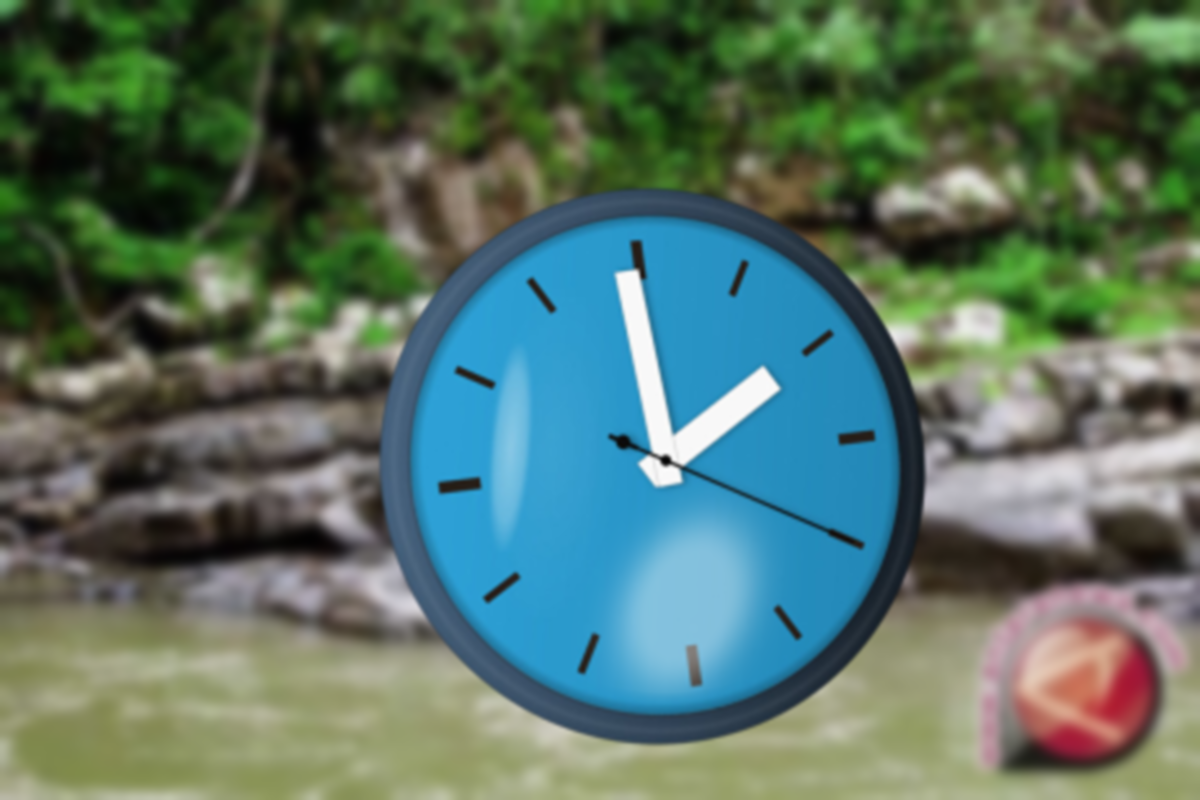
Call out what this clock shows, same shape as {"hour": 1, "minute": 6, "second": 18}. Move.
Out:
{"hour": 1, "minute": 59, "second": 20}
